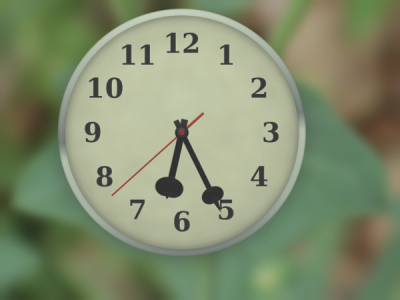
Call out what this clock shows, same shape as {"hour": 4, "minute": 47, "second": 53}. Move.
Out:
{"hour": 6, "minute": 25, "second": 38}
